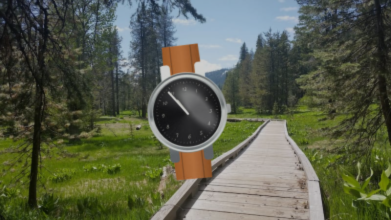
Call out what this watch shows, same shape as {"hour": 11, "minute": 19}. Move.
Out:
{"hour": 10, "minute": 54}
